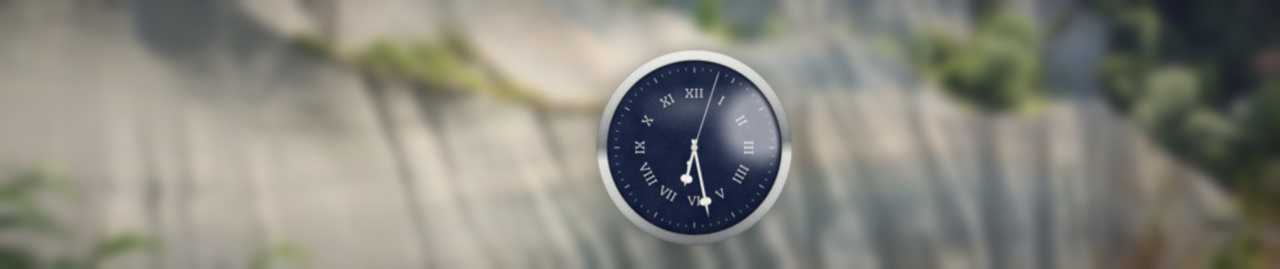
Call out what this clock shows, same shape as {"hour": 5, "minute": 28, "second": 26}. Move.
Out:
{"hour": 6, "minute": 28, "second": 3}
